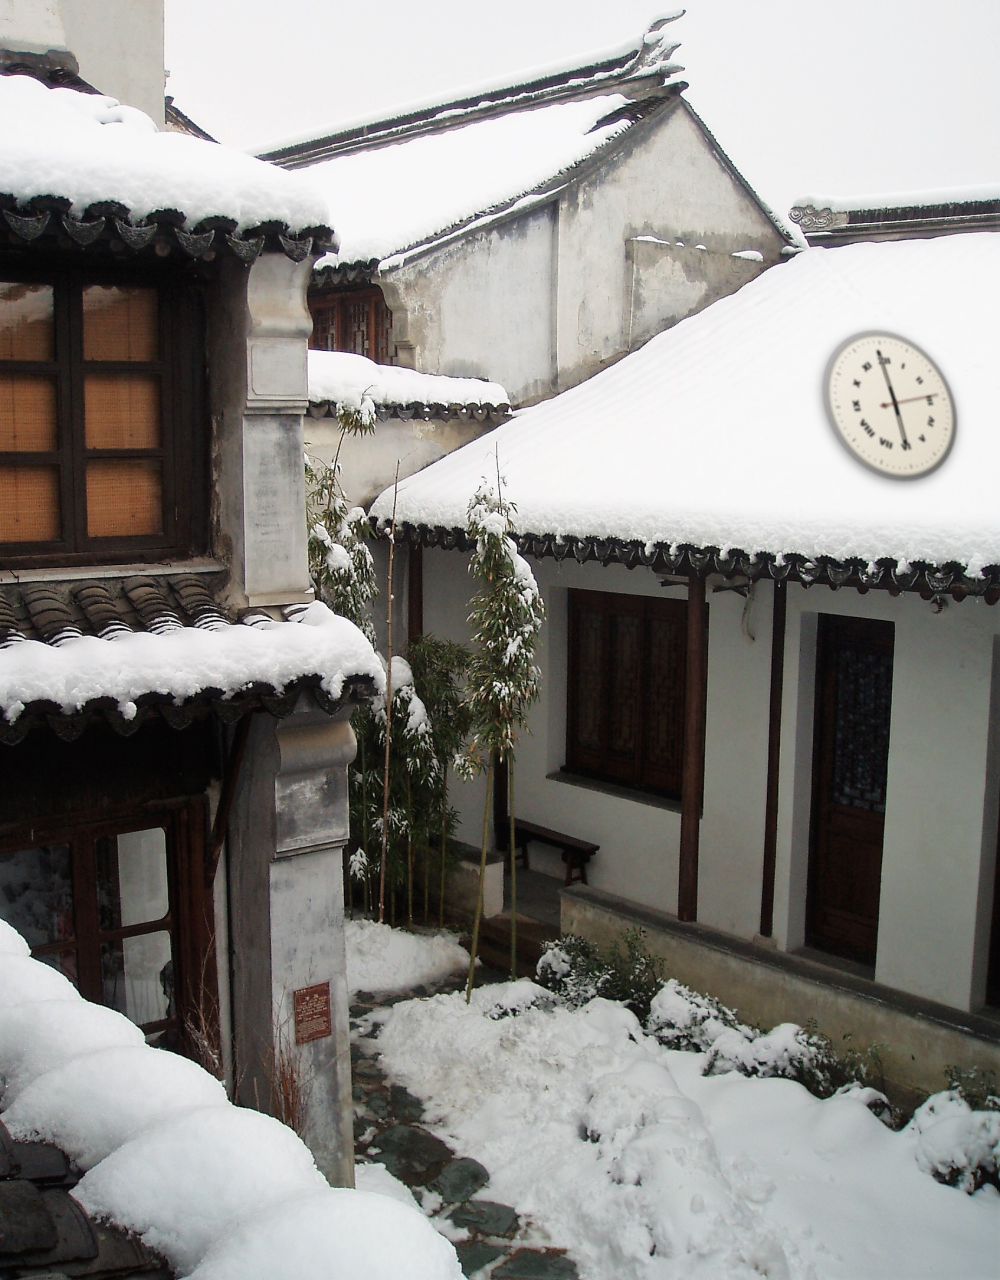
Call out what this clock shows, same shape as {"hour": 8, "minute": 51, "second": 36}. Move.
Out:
{"hour": 5, "minute": 59, "second": 14}
